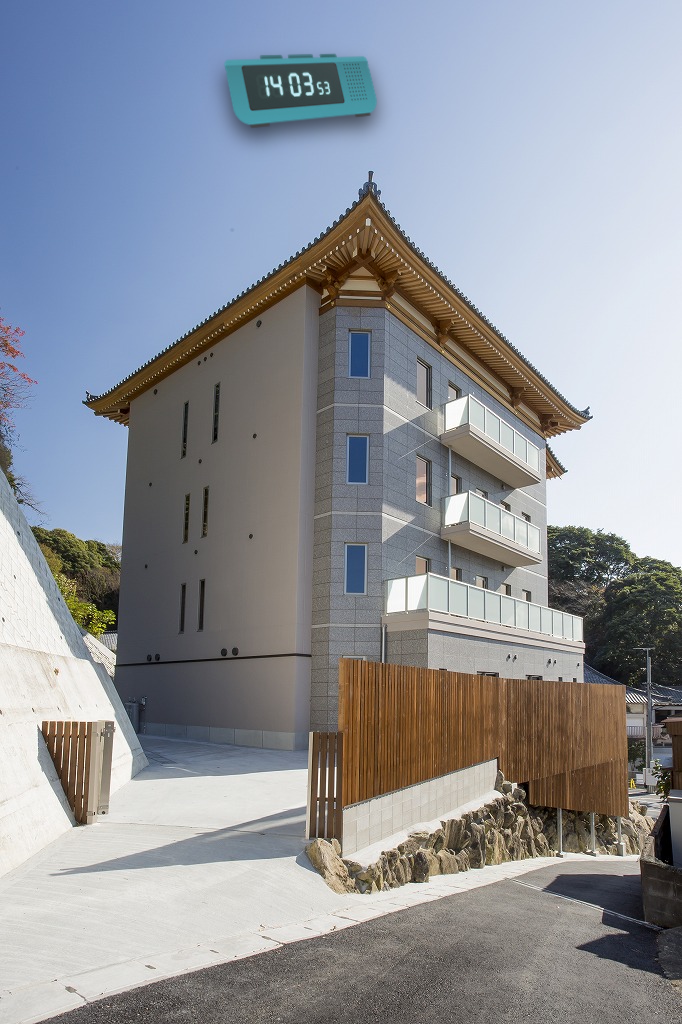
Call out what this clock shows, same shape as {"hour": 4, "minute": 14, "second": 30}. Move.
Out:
{"hour": 14, "minute": 3, "second": 53}
